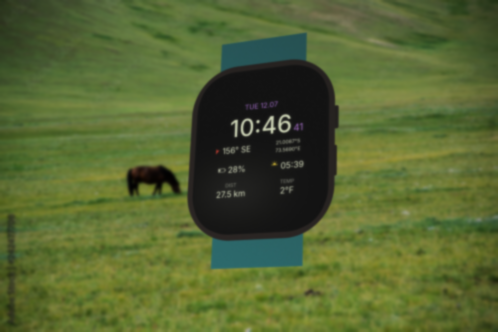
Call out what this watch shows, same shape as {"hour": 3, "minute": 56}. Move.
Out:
{"hour": 10, "minute": 46}
